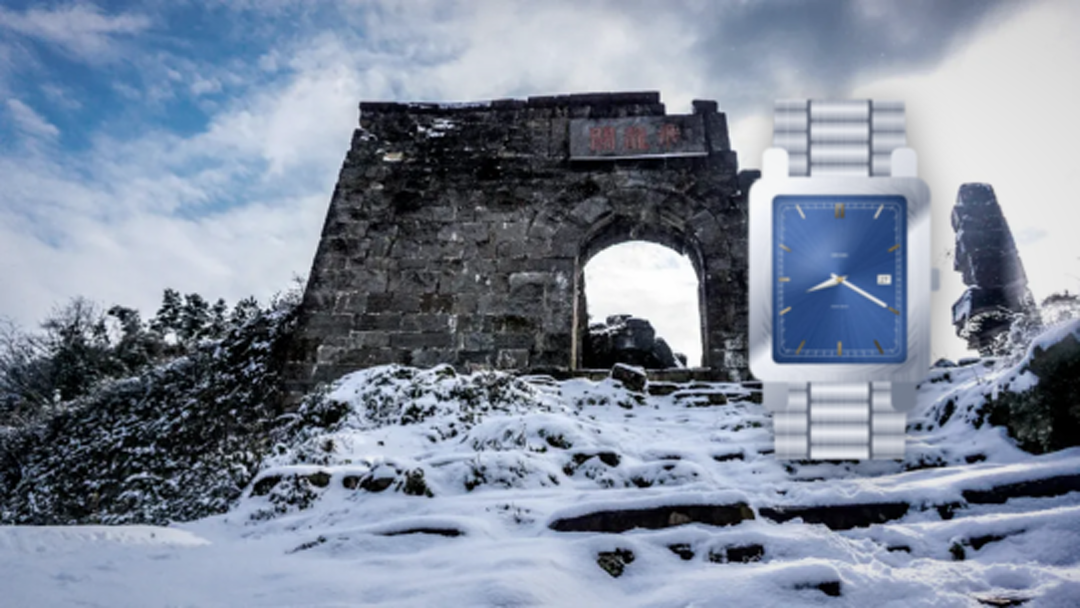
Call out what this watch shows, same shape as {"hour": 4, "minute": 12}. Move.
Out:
{"hour": 8, "minute": 20}
